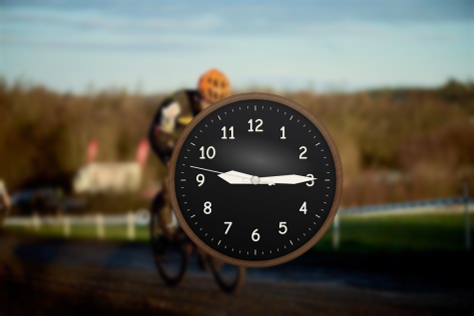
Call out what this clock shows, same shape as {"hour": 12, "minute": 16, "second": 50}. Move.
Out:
{"hour": 9, "minute": 14, "second": 47}
